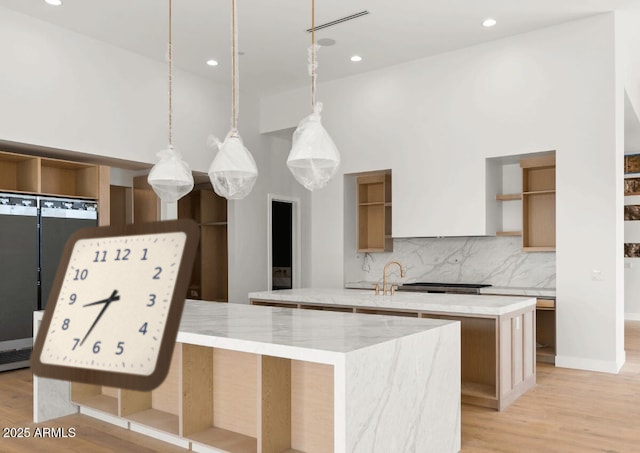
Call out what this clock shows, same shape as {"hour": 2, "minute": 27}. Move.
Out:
{"hour": 8, "minute": 34}
